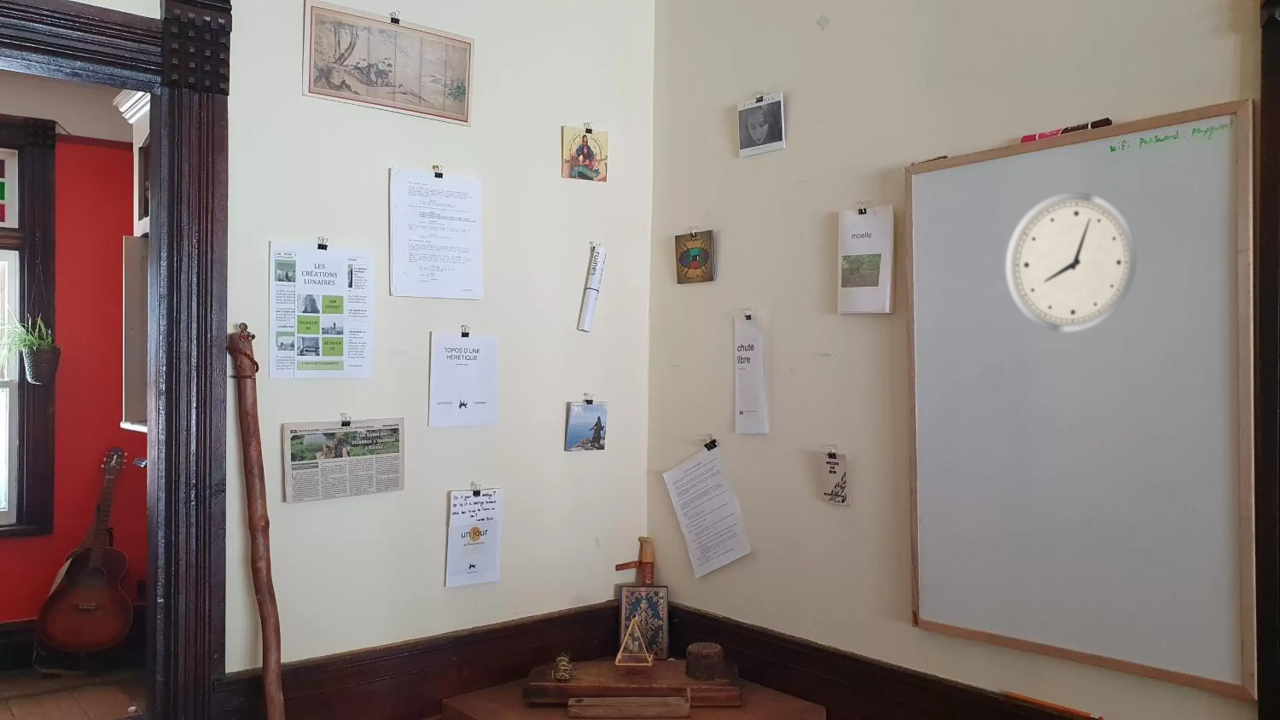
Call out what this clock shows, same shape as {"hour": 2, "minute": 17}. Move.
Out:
{"hour": 8, "minute": 3}
